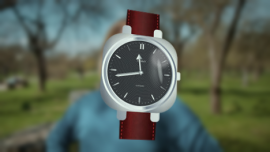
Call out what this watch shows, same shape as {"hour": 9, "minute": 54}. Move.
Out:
{"hour": 11, "minute": 43}
